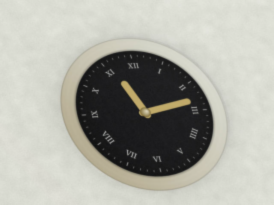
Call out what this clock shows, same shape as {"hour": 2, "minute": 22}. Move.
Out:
{"hour": 11, "minute": 13}
